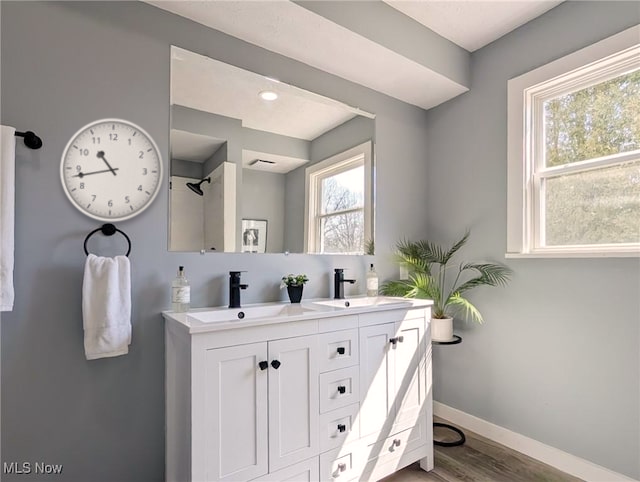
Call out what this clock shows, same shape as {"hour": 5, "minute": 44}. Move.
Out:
{"hour": 10, "minute": 43}
